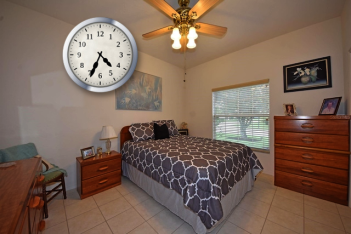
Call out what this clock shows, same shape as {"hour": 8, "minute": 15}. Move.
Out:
{"hour": 4, "minute": 34}
